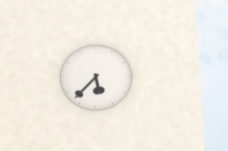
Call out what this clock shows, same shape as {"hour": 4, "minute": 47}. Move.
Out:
{"hour": 5, "minute": 37}
